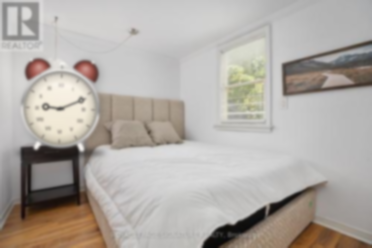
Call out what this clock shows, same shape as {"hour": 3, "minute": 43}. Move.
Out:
{"hour": 9, "minute": 11}
